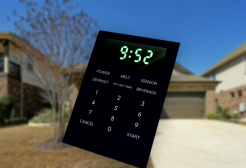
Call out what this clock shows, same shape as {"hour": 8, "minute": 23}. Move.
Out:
{"hour": 9, "minute": 52}
